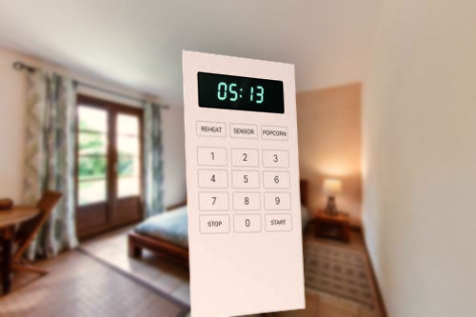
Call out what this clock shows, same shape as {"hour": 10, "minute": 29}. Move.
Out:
{"hour": 5, "minute": 13}
